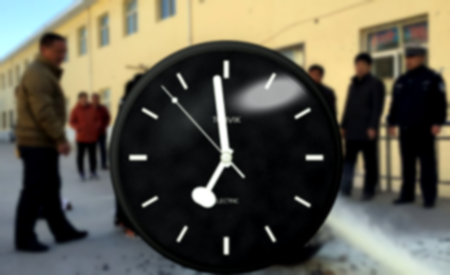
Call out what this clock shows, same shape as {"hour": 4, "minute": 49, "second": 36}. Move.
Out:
{"hour": 6, "minute": 58, "second": 53}
